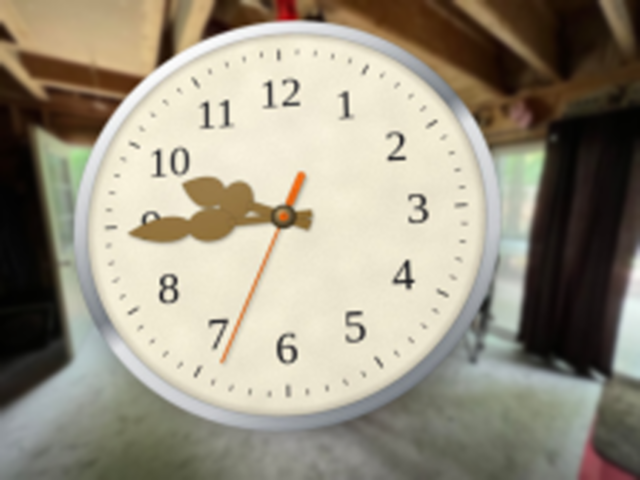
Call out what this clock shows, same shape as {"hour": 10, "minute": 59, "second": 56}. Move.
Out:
{"hour": 9, "minute": 44, "second": 34}
